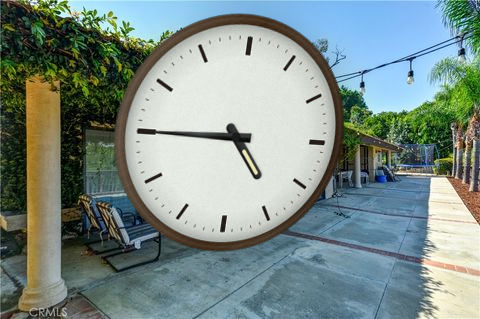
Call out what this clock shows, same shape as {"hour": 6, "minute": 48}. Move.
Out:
{"hour": 4, "minute": 45}
